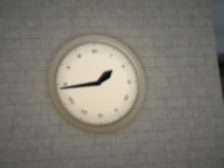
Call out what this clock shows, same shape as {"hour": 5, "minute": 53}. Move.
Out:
{"hour": 1, "minute": 44}
